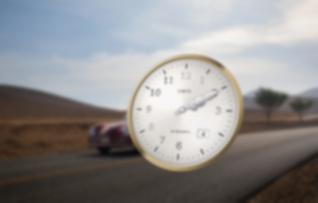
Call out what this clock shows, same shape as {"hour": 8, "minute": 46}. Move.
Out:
{"hour": 2, "minute": 10}
